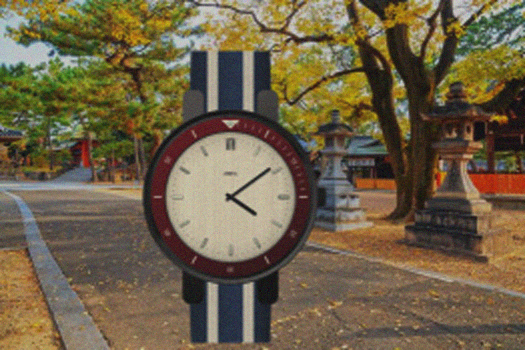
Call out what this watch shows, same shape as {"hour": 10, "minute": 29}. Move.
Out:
{"hour": 4, "minute": 9}
